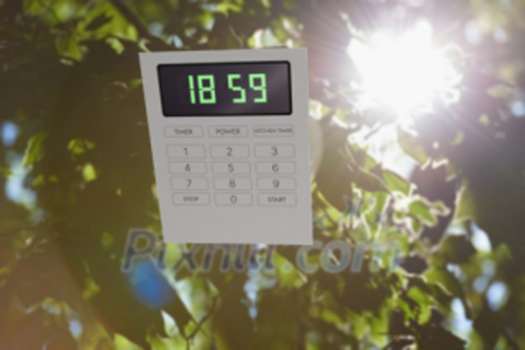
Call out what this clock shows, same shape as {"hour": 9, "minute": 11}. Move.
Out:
{"hour": 18, "minute": 59}
